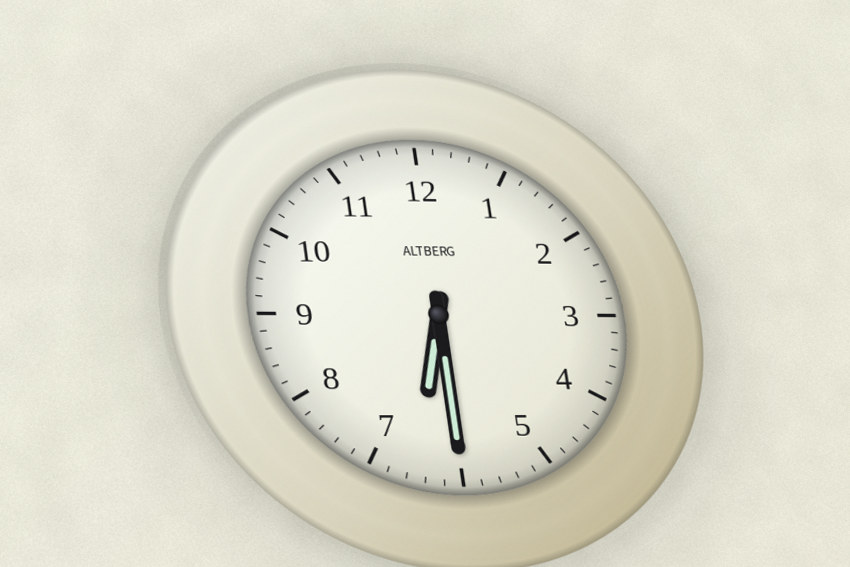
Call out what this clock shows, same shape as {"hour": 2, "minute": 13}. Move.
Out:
{"hour": 6, "minute": 30}
